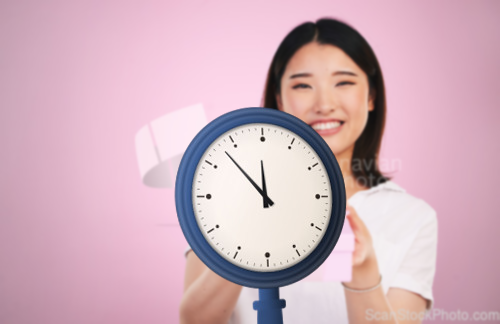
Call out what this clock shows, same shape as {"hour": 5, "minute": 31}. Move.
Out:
{"hour": 11, "minute": 53}
